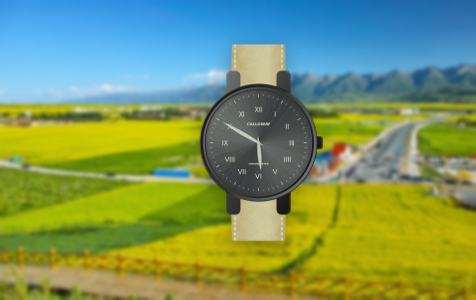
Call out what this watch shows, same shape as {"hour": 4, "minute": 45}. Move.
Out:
{"hour": 5, "minute": 50}
